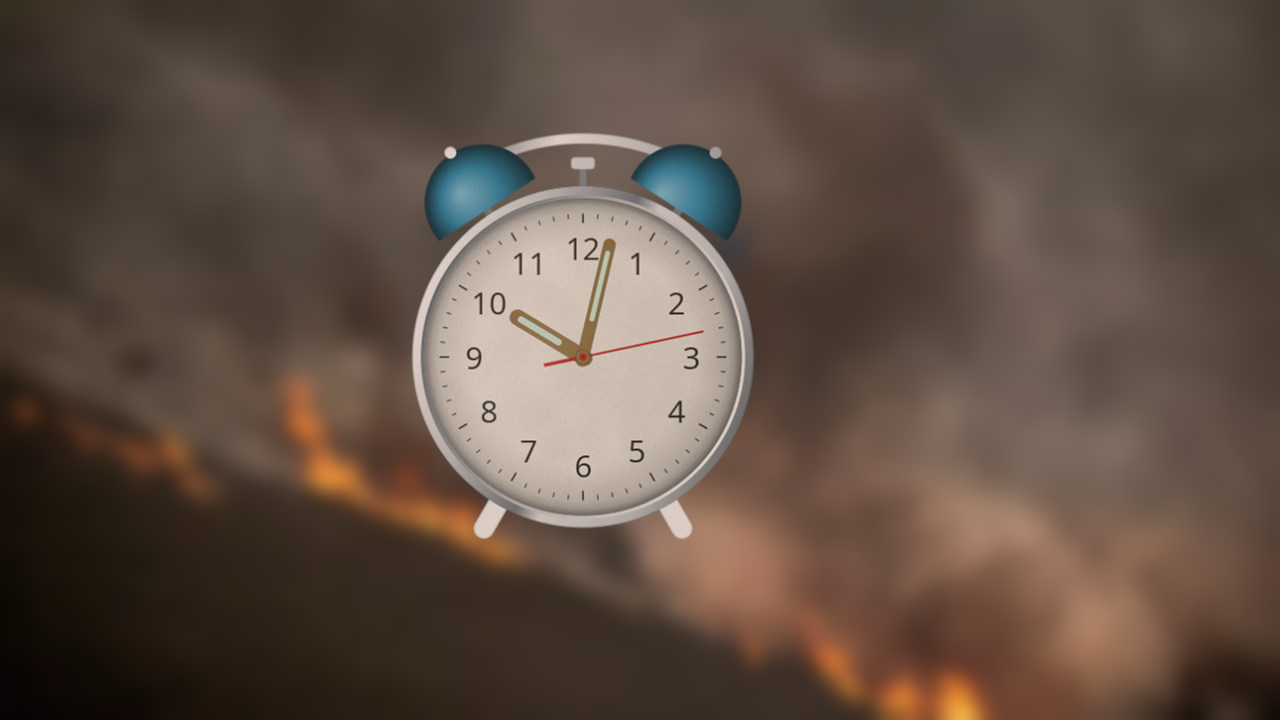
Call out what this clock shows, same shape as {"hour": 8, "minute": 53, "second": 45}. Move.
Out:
{"hour": 10, "minute": 2, "second": 13}
